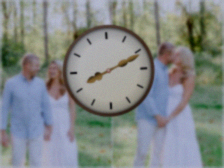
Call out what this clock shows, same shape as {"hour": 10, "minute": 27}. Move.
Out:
{"hour": 8, "minute": 11}
